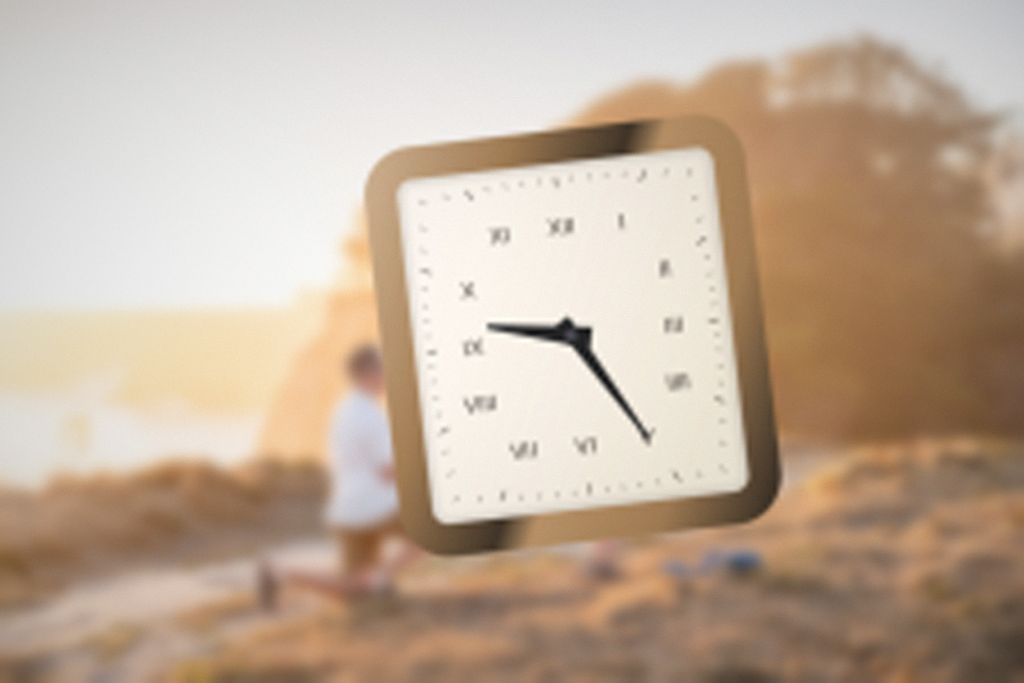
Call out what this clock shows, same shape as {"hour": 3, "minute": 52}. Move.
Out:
{"hour": 9, "minute": 25}
